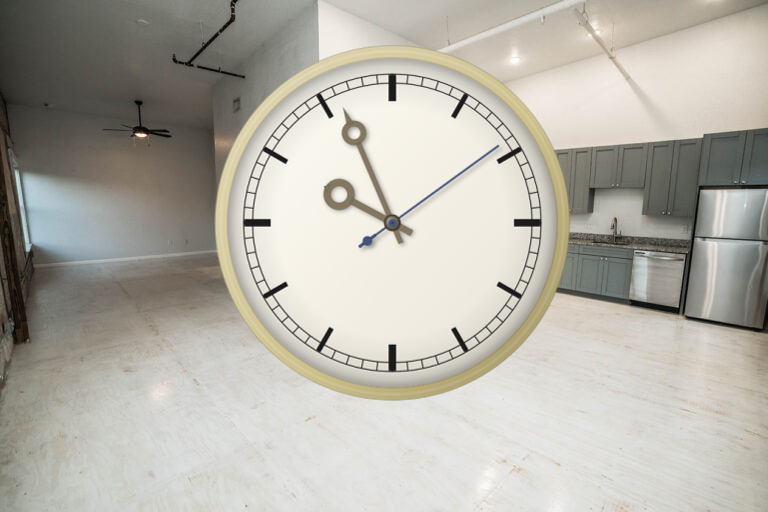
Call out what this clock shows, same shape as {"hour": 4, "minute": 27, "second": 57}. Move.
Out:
{"hour": 9, "minute": 56, "second": 9}
